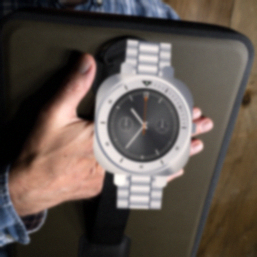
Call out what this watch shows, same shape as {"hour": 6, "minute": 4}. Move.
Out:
{"hour": 10, "minute": 36}
